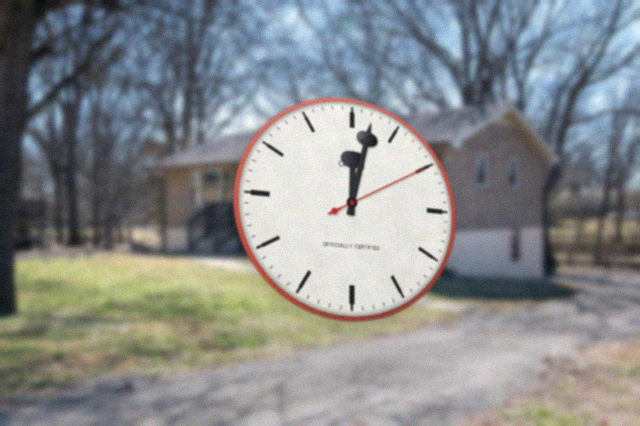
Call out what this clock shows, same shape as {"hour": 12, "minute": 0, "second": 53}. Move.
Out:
{"hour": 12, "minute": 2, "second": 10}
